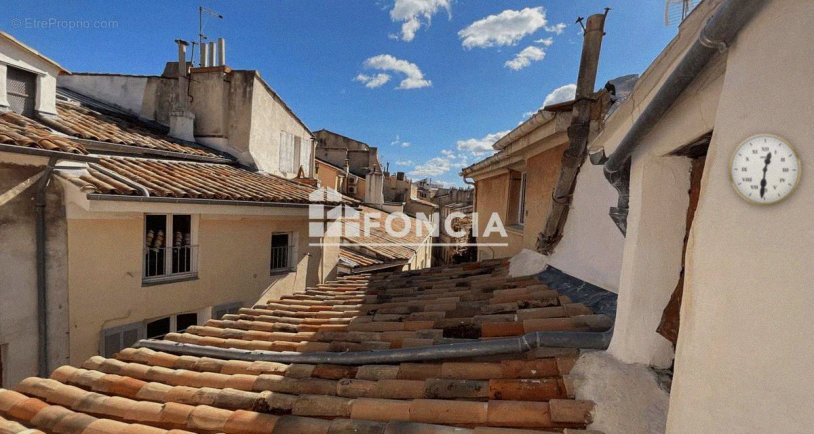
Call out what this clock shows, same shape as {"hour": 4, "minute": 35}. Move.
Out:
{"hour": 12, "minute": 31}
